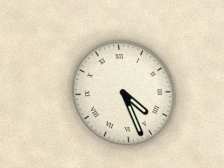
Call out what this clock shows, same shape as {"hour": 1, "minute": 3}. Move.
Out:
{"hour": 4, "minute": 27}
